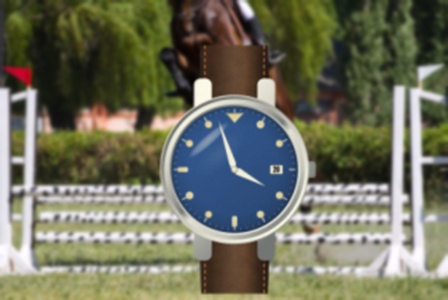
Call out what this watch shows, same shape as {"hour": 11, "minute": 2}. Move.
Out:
{"hour": 3, "minute": 57}
